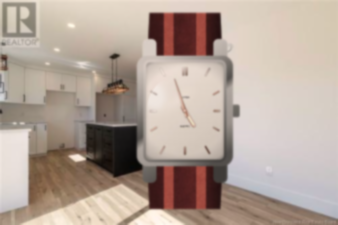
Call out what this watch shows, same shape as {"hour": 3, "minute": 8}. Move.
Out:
{"hour": 4, "minute": 57}
